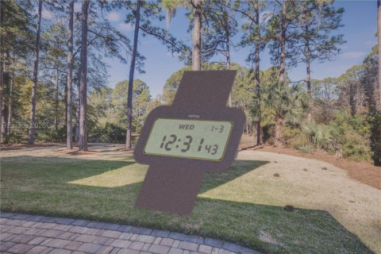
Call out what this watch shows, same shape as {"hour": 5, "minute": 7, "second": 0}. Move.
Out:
{"hour": 12, "minute": 31, "second": 43}
